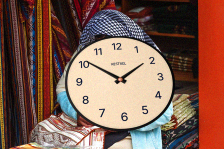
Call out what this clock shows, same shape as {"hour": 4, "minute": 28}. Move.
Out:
{"hour": 1, "minute": 51}
